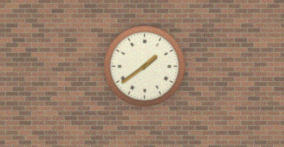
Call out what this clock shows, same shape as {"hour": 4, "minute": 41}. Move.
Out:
{"hour": 1, "minute": 39}
